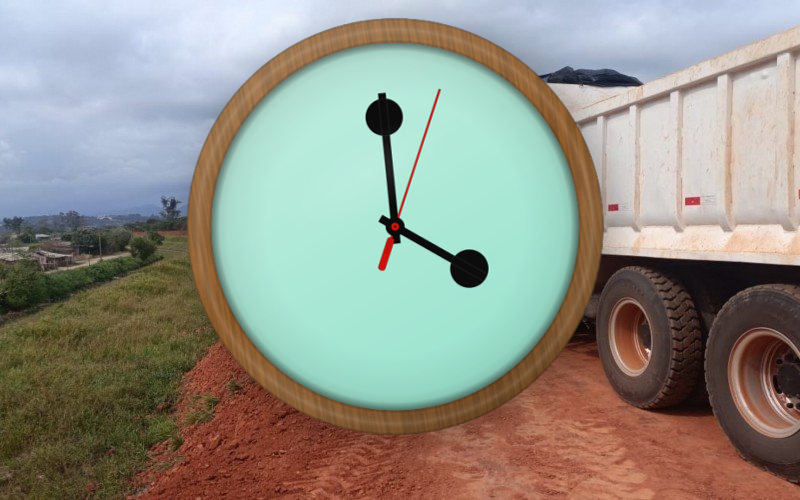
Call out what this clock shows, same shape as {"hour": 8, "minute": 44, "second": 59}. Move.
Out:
{"hour": 3, "minute": 59, "second": 3}
